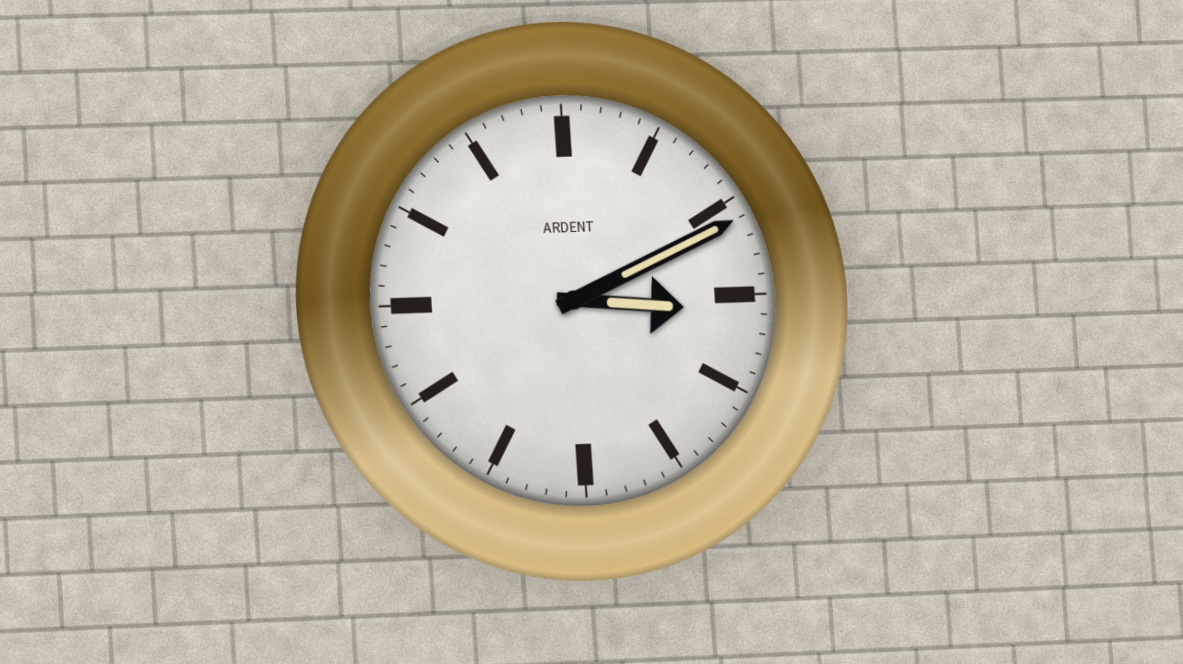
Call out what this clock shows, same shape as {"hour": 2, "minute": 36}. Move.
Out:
{"hour": 3, "minute": 11}
